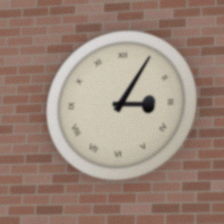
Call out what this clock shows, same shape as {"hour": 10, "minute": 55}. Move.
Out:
{"hour": 3, "minute": 5}
